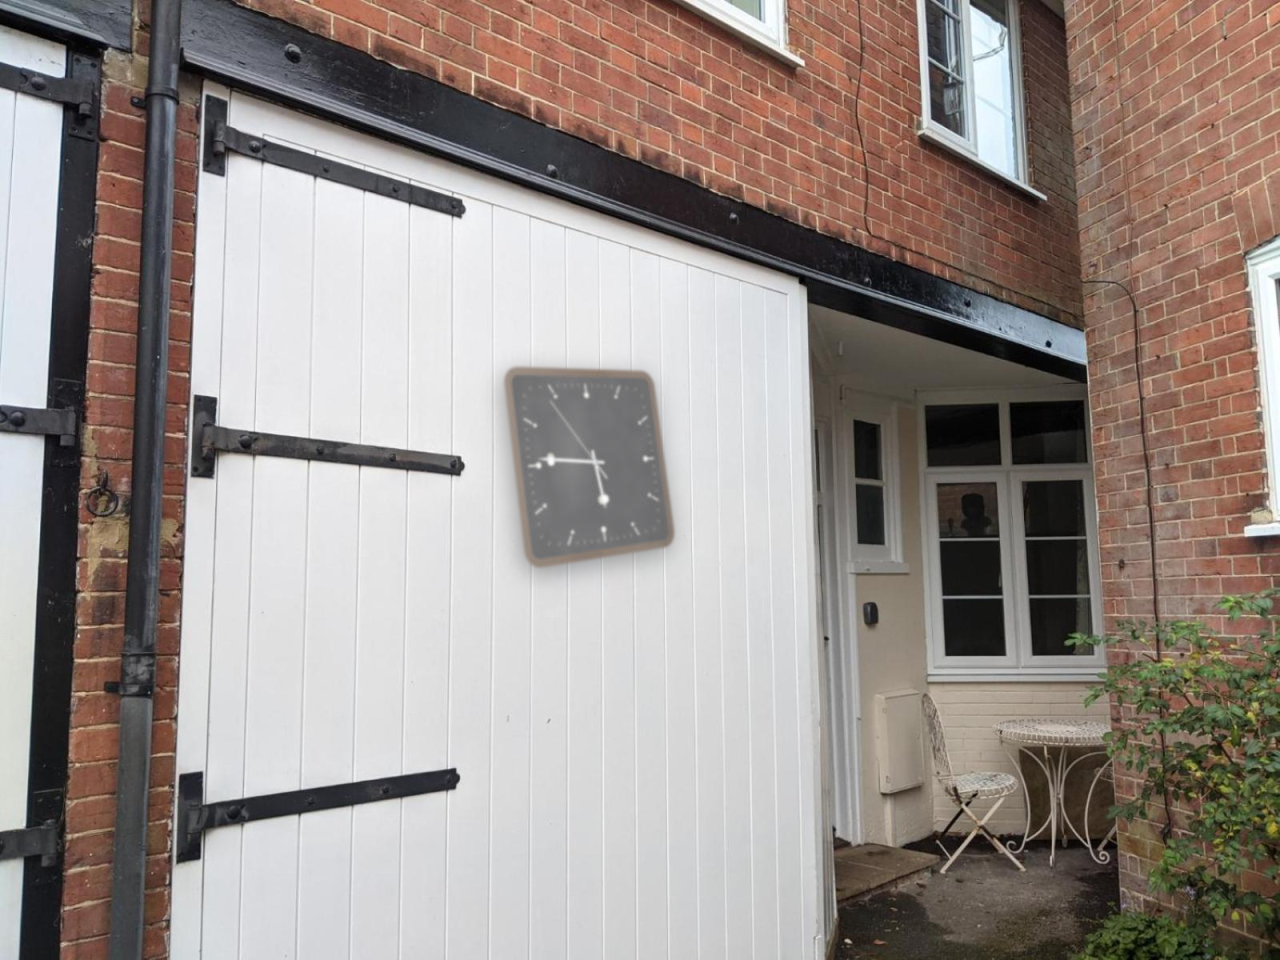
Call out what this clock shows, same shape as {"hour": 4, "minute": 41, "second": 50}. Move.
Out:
{"hour": 5, "minute": 45, "second": 54}
